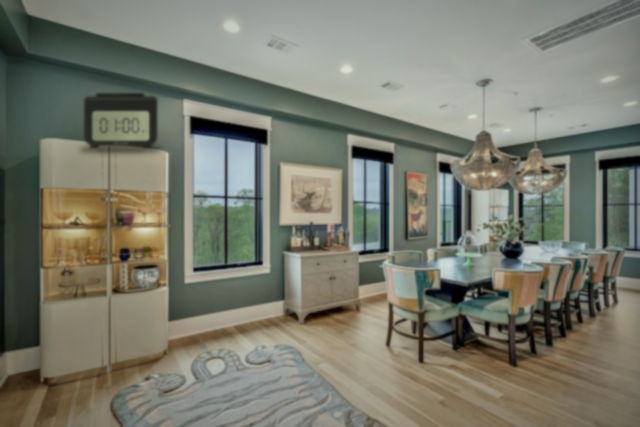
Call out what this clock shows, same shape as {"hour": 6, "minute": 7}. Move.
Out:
{"hour": 1, "minute": 0}
